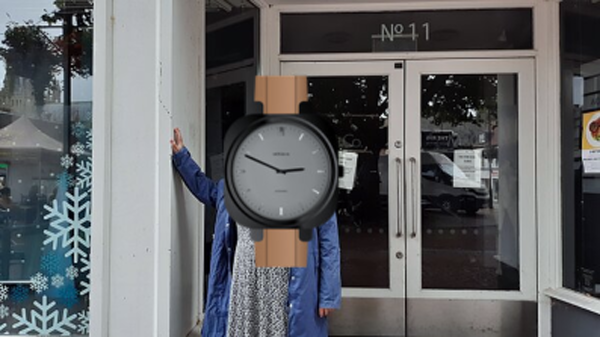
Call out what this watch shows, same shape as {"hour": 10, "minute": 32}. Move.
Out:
{"hour": 2, "minute": 49}
